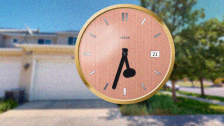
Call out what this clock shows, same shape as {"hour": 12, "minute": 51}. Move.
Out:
{"hour": 5, "minute": 33}
